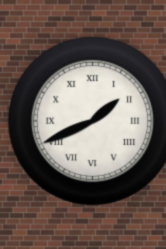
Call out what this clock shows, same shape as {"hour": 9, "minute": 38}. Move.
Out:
{"hour": 1, "minute": 41}
